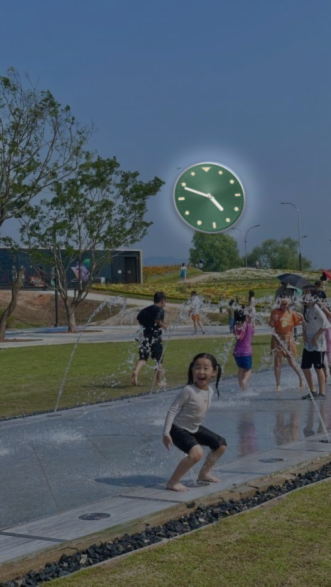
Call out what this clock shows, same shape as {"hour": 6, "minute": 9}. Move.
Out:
{"hour": 4, "minute": 49}
